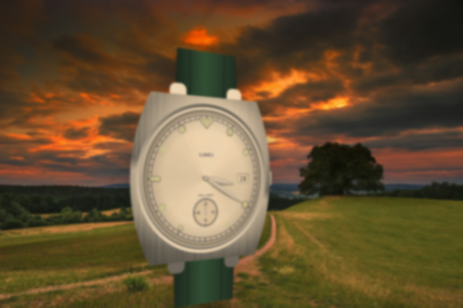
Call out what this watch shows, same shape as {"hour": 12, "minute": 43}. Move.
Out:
{"hour": 3, "minute": 20}
